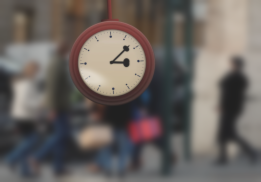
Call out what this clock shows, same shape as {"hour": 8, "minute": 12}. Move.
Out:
{"hour": 3, "minute": 8}
